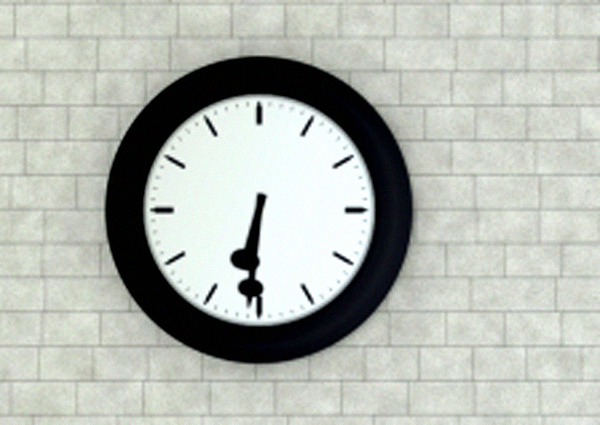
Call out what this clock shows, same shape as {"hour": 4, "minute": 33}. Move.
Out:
{"hour": 6, "minute": 31}
